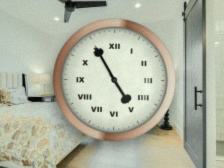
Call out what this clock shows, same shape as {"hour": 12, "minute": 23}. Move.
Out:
{"hour": 4, "minute": 55}
